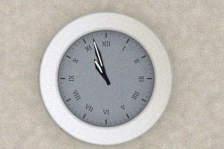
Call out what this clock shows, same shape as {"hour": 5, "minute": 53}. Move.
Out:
{"hour": 10, "minute": 57}
